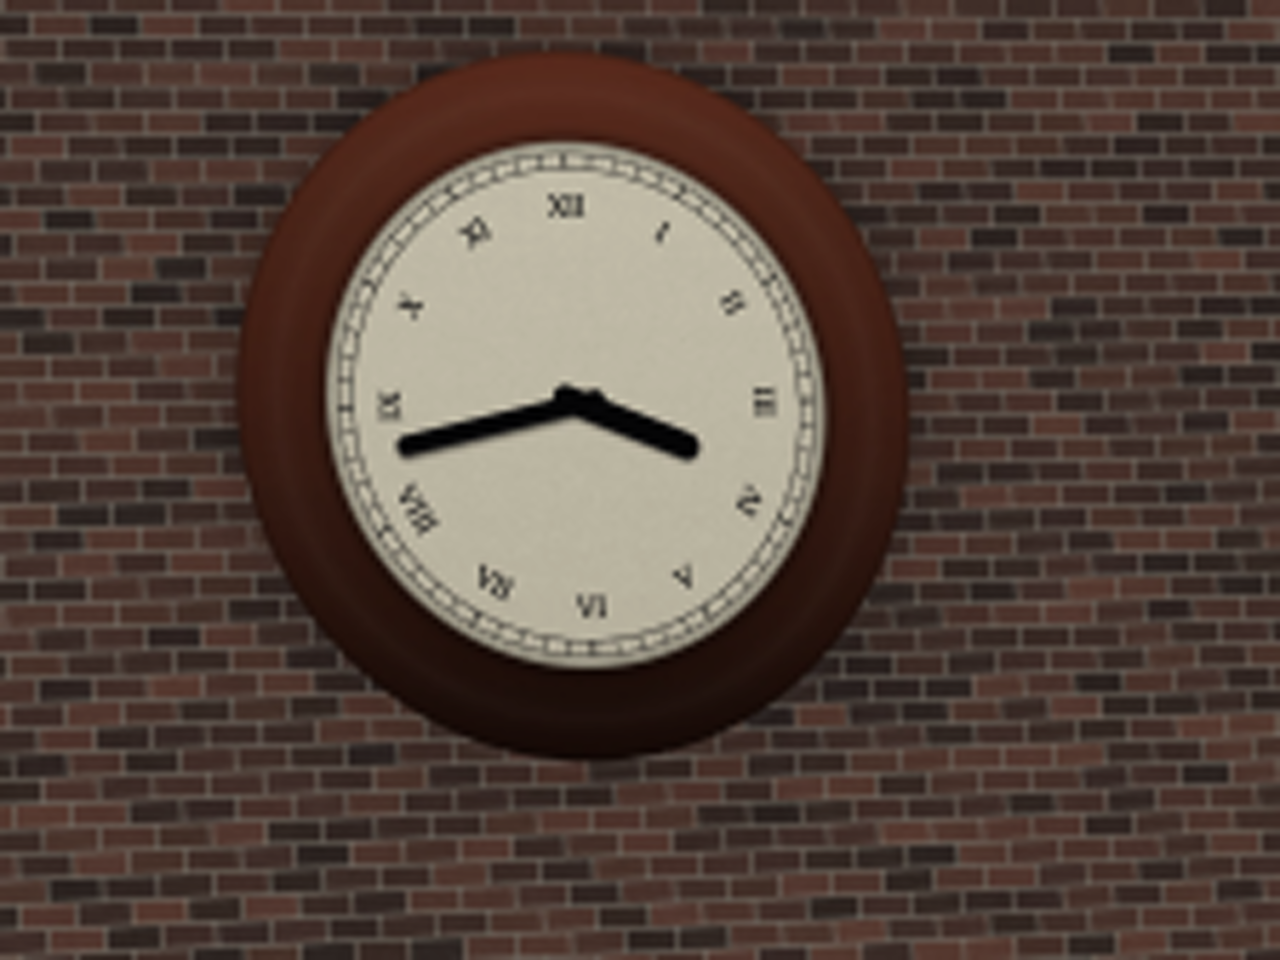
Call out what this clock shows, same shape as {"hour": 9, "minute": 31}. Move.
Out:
{"hour": 3, "minute": 43}
